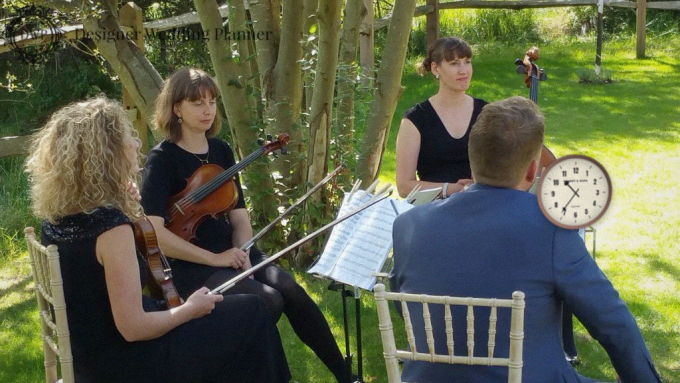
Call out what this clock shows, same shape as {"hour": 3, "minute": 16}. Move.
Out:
{"hour": 10, "minute": 36}
